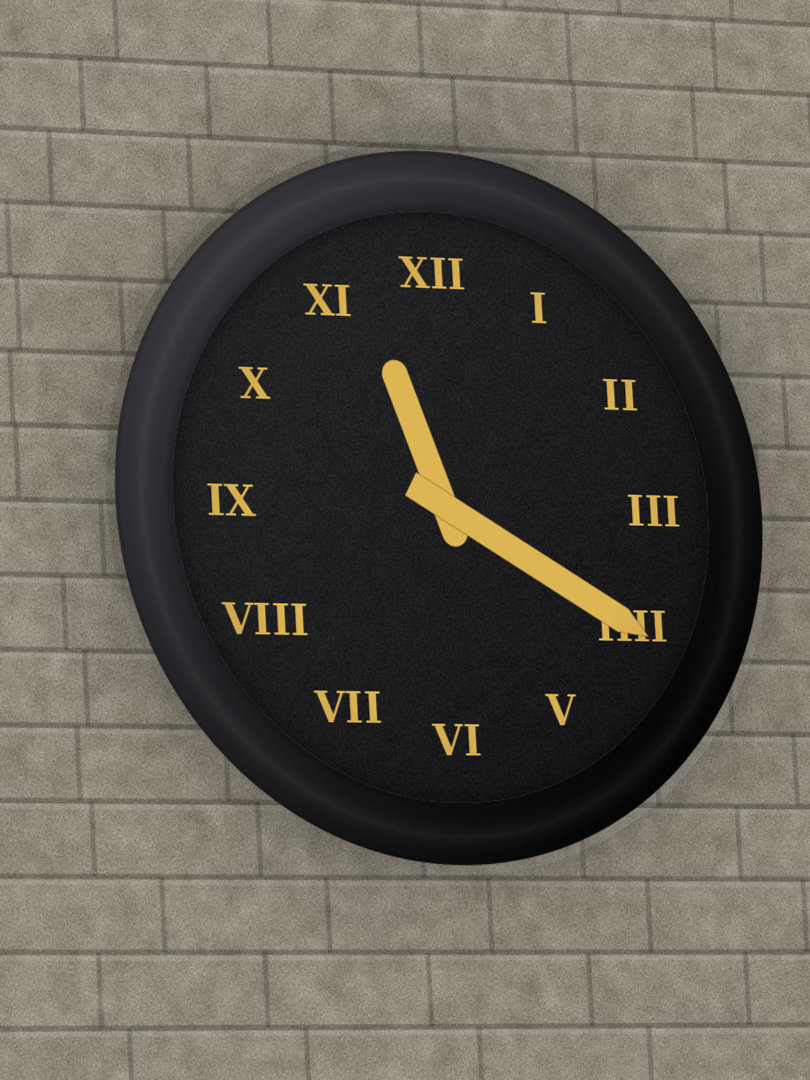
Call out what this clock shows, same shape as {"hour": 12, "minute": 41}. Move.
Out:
{"hour": 11, "minute": 20}
